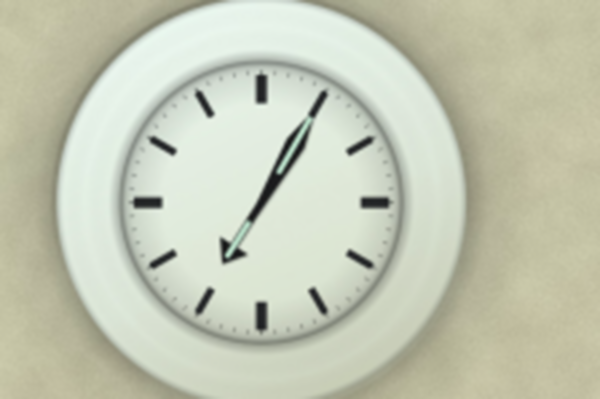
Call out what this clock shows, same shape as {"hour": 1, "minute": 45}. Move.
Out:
{"hour": 7, "minute": 5}
